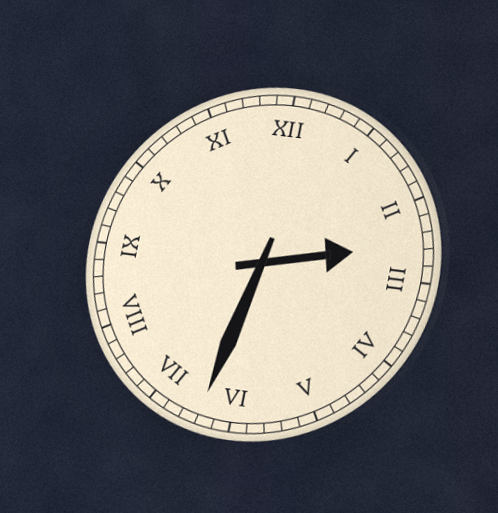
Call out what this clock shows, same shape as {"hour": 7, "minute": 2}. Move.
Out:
{"hour": 2, "minute": 32}
